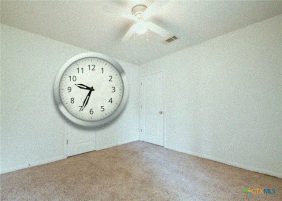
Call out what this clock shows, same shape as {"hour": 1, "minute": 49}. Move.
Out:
{"hour": 9, "minute": 34}
